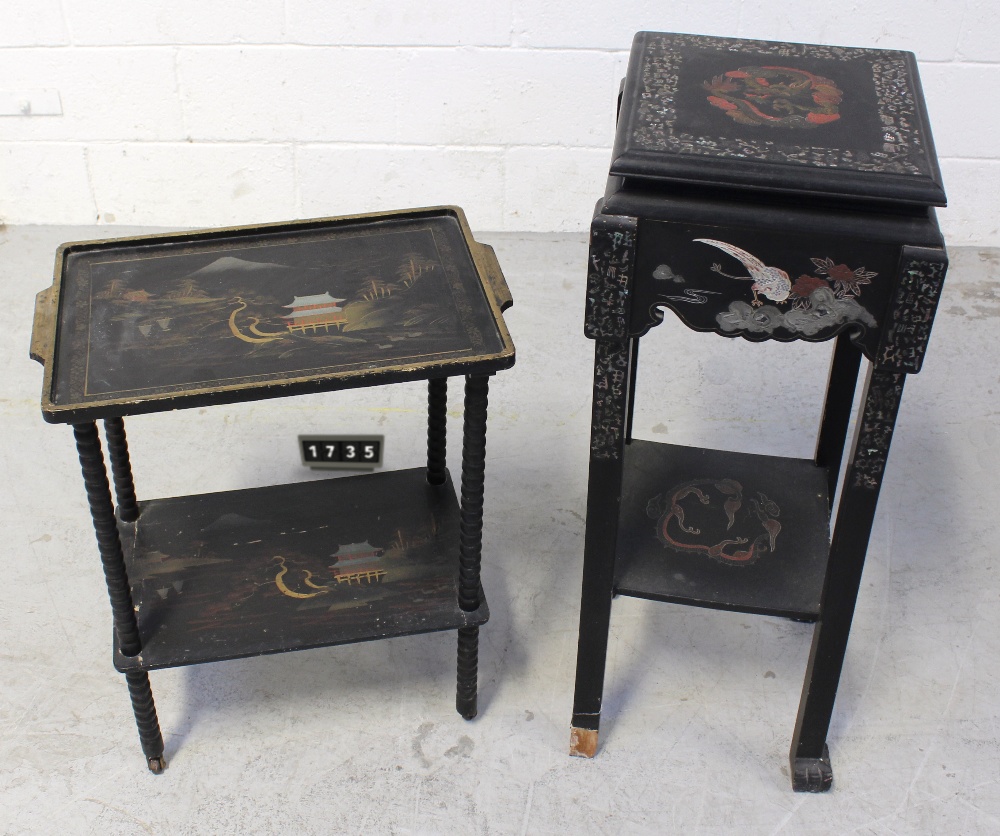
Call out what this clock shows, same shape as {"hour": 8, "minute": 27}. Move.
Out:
{"hour": 17, "minute": 35}
